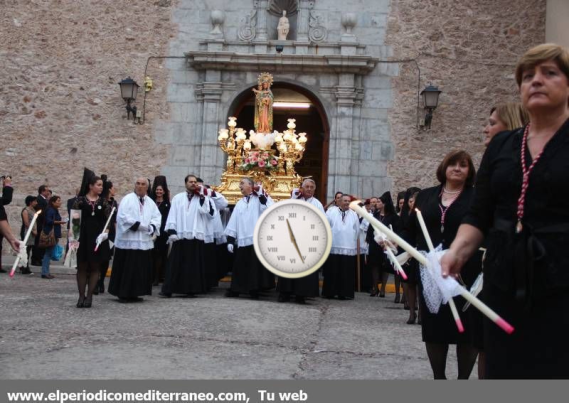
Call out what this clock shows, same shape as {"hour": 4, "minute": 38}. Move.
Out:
{"hour": 11, "minute": 26}
